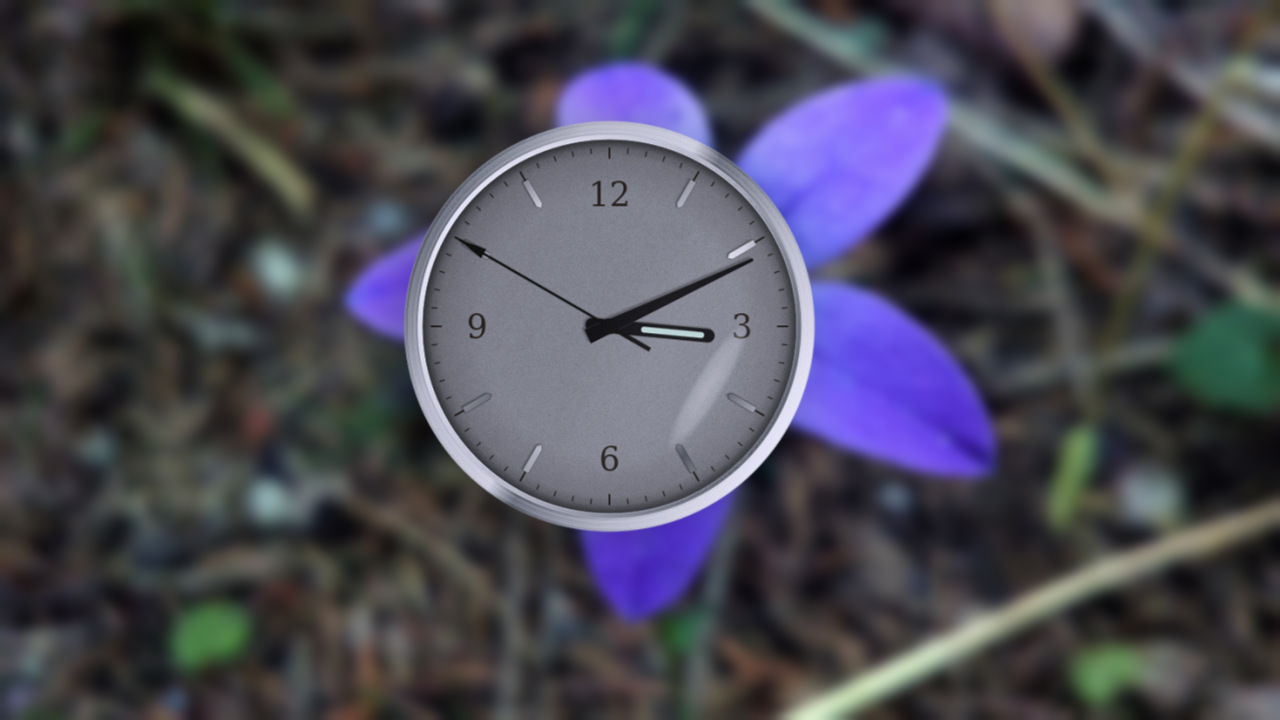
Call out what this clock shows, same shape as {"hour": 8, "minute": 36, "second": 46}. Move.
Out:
{"hour": 3, "minute": 10, "second": 50}
